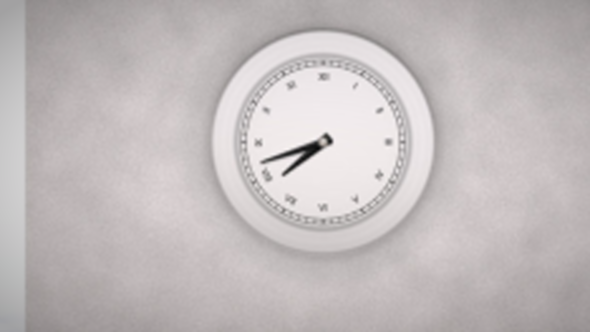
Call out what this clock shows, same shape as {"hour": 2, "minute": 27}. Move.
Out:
{"hour": 7, "minute": 42}
